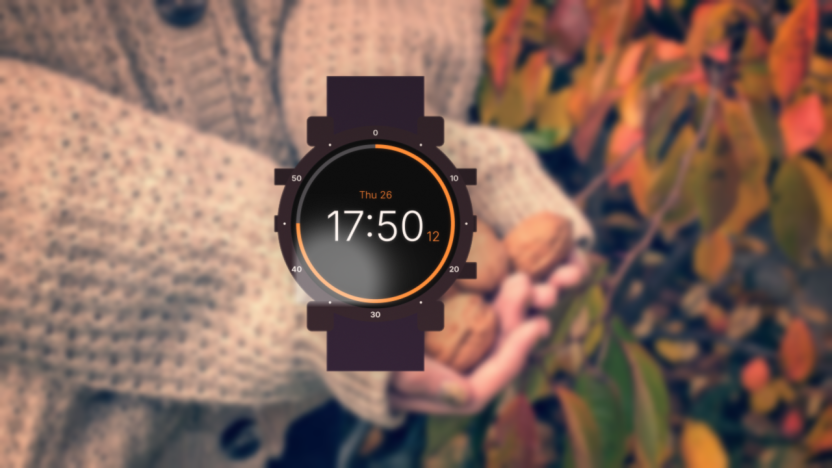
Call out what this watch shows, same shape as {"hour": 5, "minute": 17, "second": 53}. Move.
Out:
{"hour": 17, "minute": 50, "second": 12}
